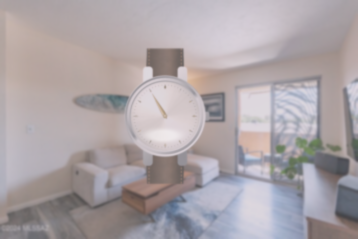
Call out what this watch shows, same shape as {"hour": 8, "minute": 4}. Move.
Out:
{"hour": 10, "minute": 55}
